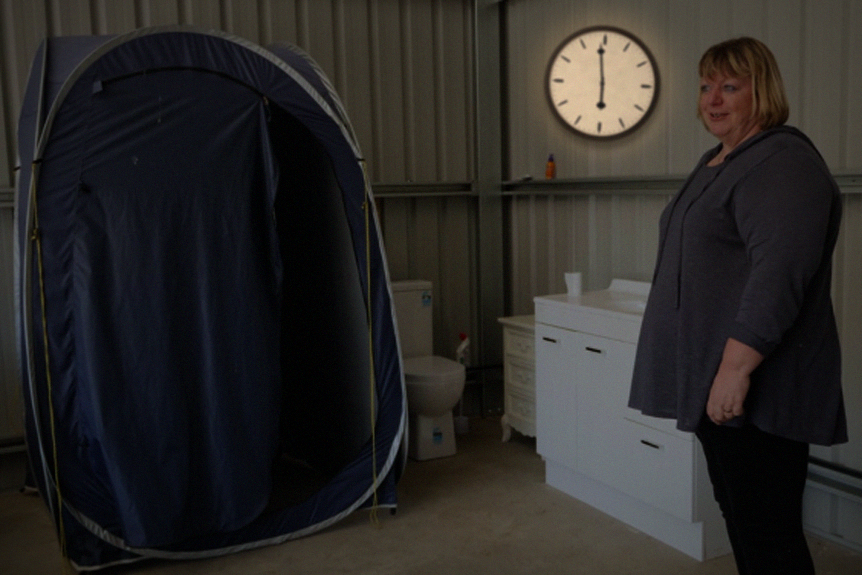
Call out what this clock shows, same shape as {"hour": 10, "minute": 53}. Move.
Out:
{"hour": 5, "minute": 59}
